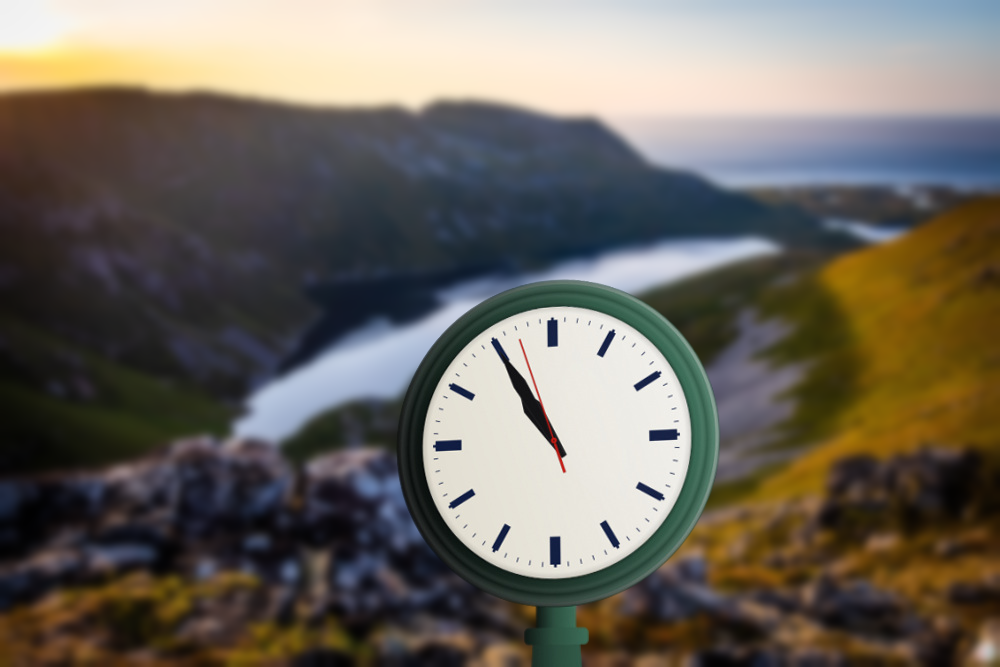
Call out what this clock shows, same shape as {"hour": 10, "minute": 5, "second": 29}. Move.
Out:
{"hour": 10, "minute": 54, "second": 57}
